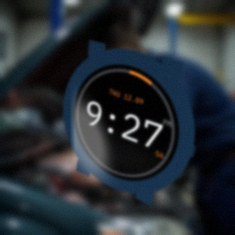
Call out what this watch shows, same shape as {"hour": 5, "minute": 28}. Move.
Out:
{"hour": 9, "minute": 27}
